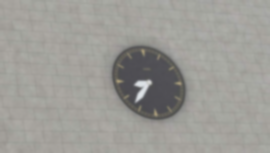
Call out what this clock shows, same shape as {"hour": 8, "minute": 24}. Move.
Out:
{"hour": 8, "minute": 37}
